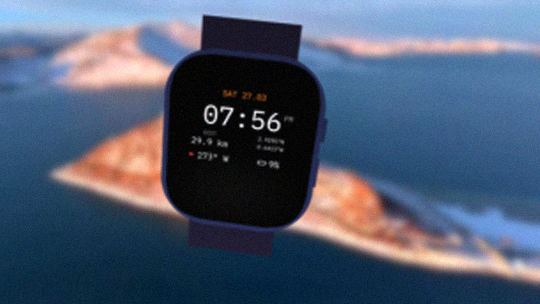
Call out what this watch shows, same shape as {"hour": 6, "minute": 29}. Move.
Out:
{"hour": 7, "minute": 56}
